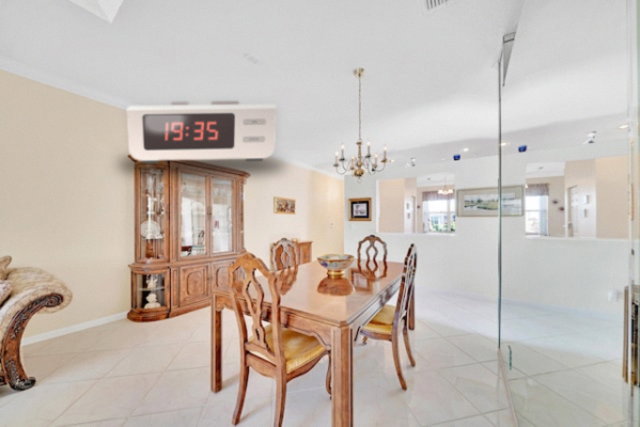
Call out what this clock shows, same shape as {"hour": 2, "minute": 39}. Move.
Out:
{"hour": 19, "minute": 35}
